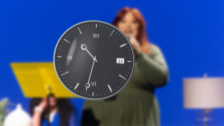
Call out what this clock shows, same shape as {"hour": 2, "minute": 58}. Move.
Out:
{"hour": 10, "minute": 32}
